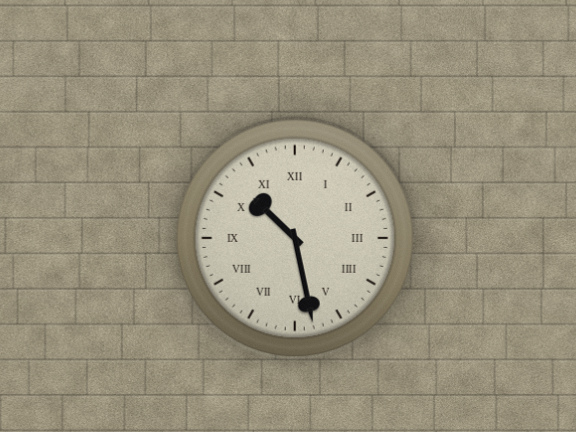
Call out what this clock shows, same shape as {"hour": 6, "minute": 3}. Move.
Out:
{"hour": 10, "minute": 28}
